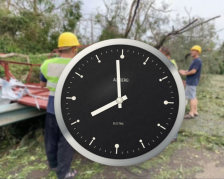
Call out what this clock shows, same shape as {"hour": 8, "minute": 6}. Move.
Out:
{"hour": 7, "minute": 59}
